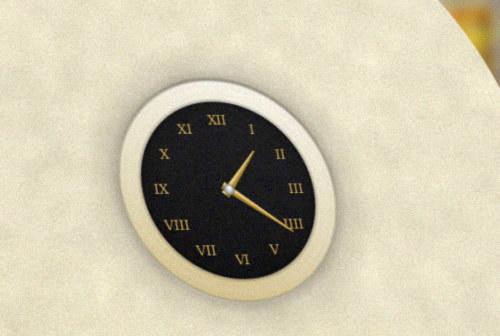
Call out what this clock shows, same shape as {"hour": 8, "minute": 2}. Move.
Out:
{"hour": 1, "minute": 21}
